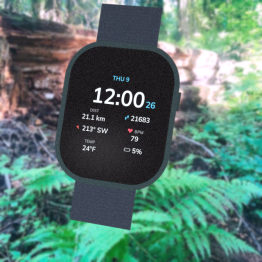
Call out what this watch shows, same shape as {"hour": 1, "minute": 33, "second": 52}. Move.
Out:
{"hour": 12, "minute": 0, "second": 26}
